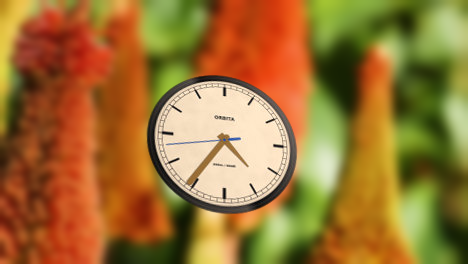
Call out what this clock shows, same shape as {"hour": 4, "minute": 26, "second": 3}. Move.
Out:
{"hour": 4, "minute": 35, "second": 43}
